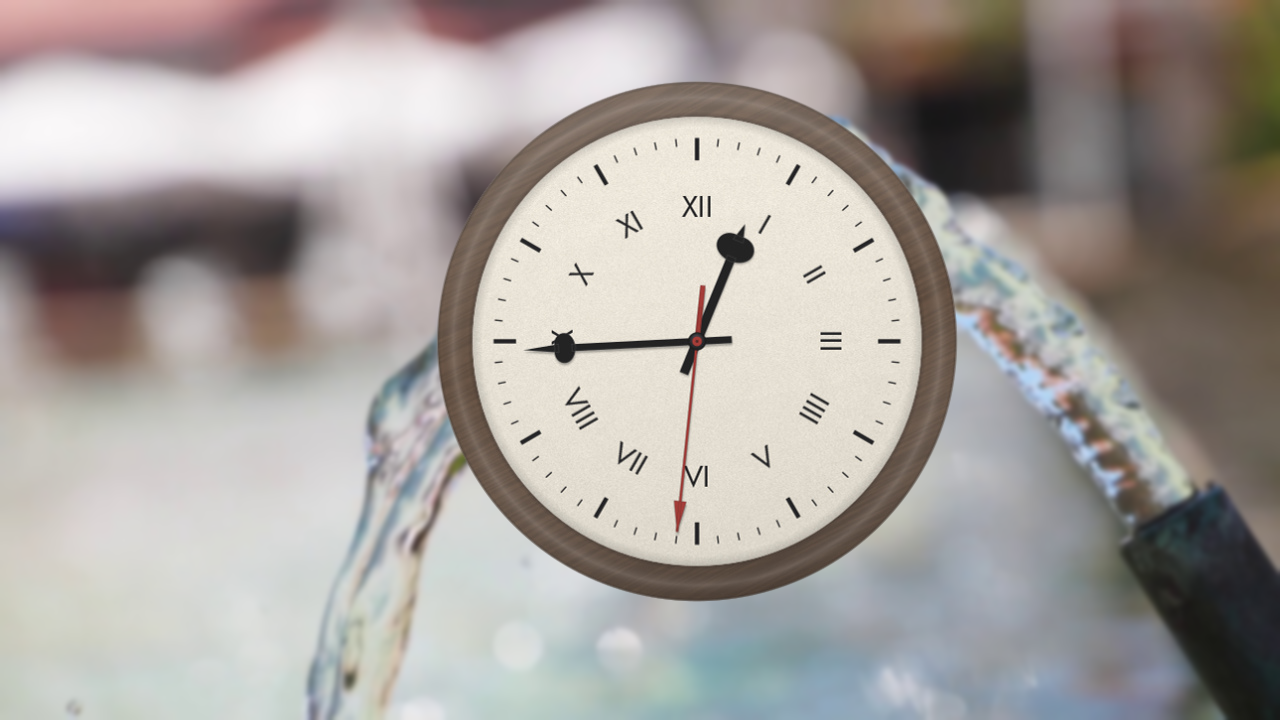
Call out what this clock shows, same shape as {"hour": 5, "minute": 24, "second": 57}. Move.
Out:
{"hour": 12, "minute": 44, "second": 31}
